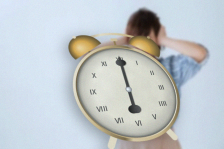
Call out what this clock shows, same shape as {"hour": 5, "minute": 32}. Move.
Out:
{"hour": 6, "minute": 0}
